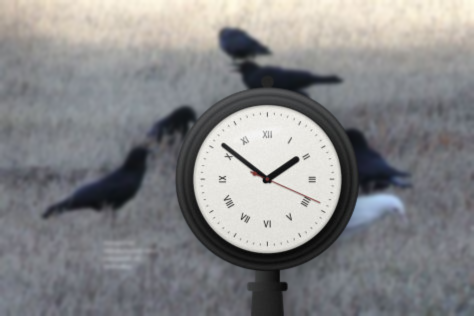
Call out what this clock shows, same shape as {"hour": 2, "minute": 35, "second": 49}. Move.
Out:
{"hour": 1, "minute": 51, "second": 19}
